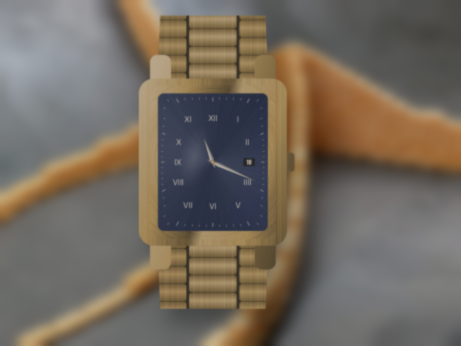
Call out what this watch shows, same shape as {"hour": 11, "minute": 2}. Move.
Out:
{"hour": 11, "minute": 19}
